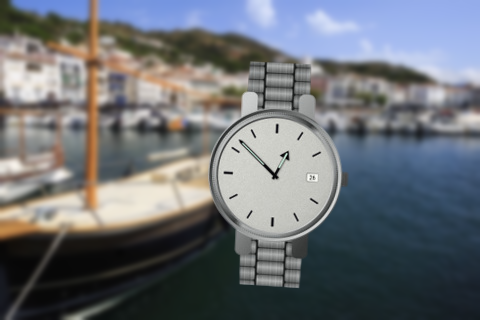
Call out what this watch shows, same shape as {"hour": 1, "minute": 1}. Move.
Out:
{"hour": 12, "minute": 52}
